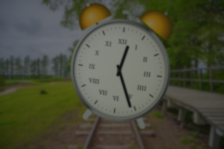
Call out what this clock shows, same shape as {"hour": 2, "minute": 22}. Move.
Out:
{"hour": 12, "minute": 26}
